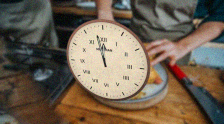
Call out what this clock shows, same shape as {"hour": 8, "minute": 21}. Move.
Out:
{"hour": 11, "minute": 58}
